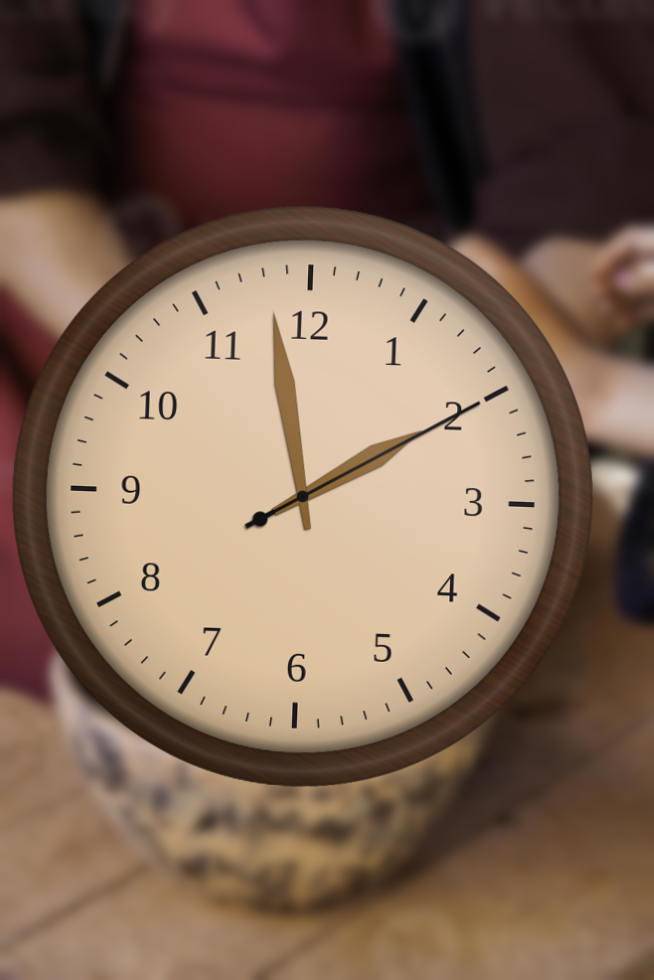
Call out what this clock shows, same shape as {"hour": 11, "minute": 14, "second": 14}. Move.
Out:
{"hour": 1, "minute": 58, "second": 10}
